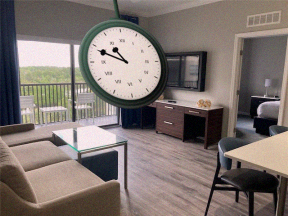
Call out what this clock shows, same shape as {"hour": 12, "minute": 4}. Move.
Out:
{"hour": 10, "minute": 49}
